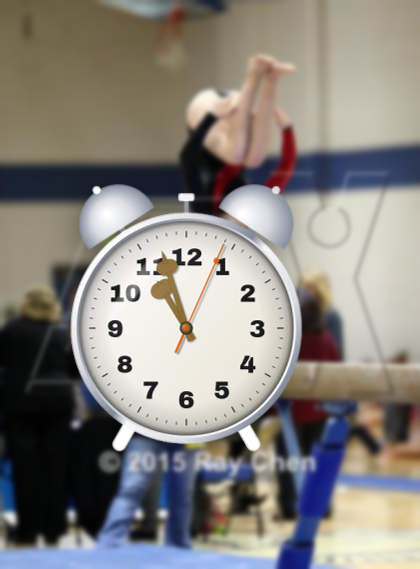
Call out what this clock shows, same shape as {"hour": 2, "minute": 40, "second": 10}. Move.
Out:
{"hour": 10, "minute": 57, "second": 4}
